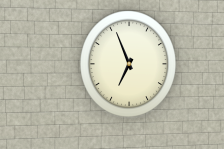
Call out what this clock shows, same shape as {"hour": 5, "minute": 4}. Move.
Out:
{"hour": 6, "minute": 56}
